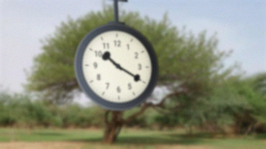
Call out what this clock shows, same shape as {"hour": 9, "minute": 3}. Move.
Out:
{"hour": 10, "minute": 20}
